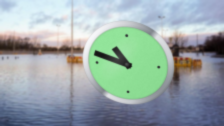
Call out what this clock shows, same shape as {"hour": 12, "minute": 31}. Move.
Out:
{"hour": 10, "minute": 48}
